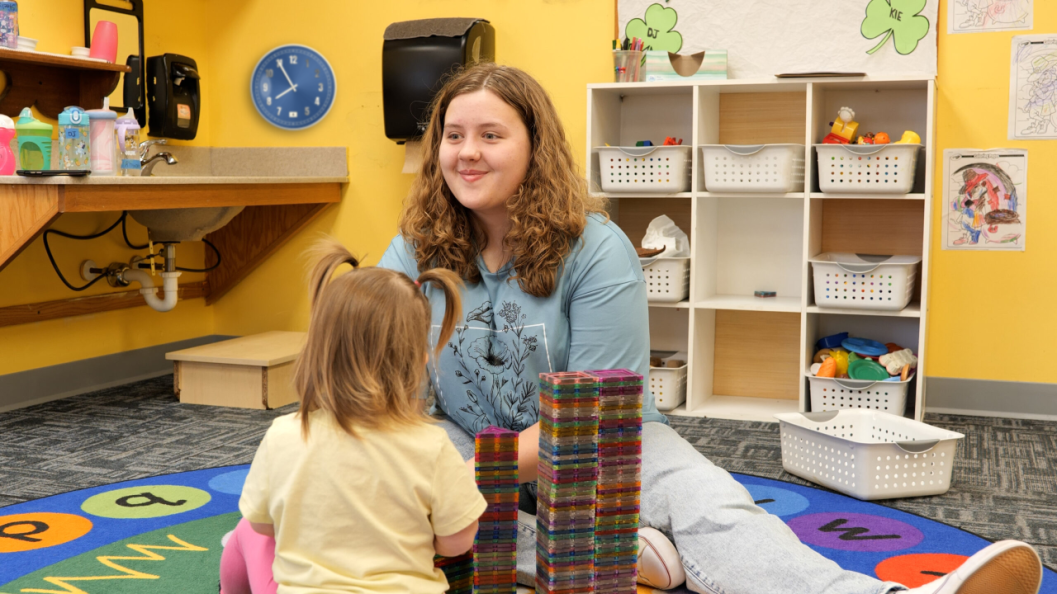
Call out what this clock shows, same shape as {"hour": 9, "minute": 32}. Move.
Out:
{"hour": 7, "minute": 55}
